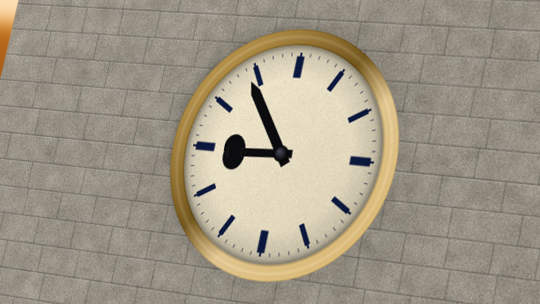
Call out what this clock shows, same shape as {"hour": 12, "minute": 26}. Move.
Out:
{"hour": 8, "minute": 54}
